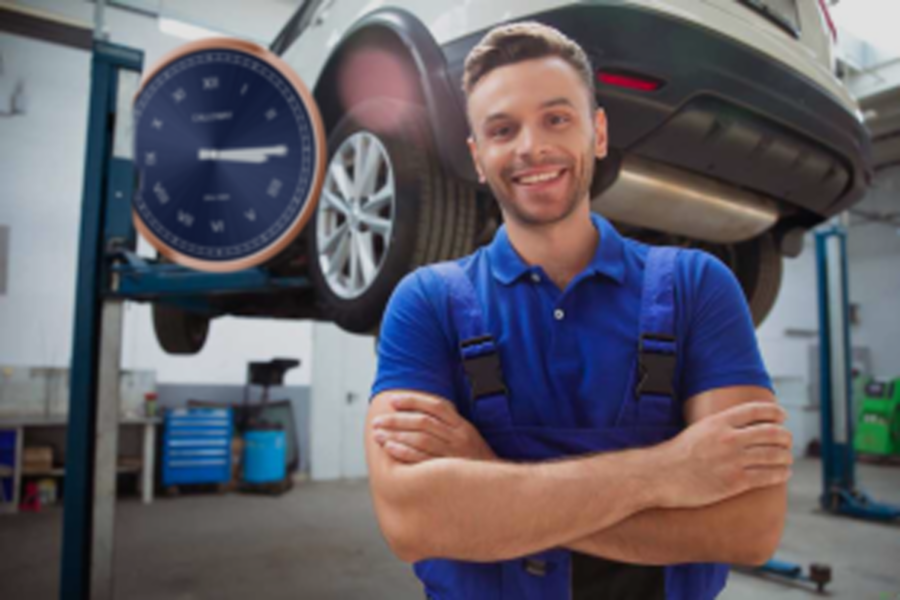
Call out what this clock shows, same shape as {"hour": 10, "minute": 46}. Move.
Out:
{"hour": 3, "minute": 15}
